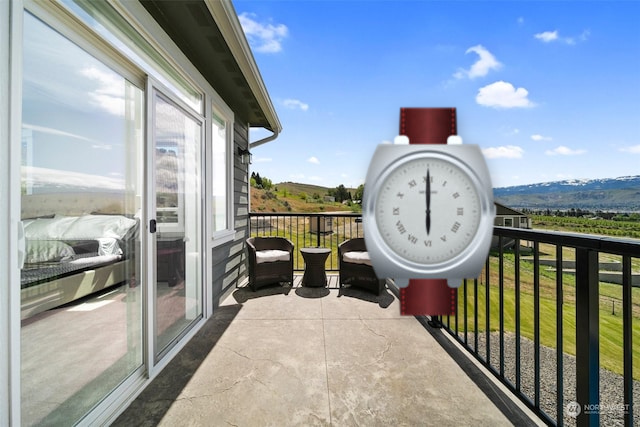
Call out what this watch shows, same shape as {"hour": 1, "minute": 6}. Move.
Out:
{"hour": 6, "minute": 0}
